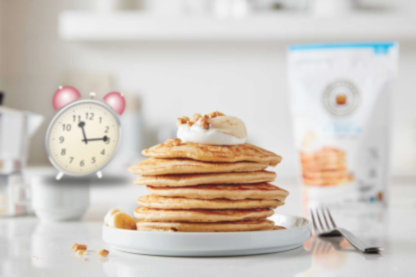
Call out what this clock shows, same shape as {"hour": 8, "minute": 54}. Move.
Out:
{"hour": 11, "minute": 14}
